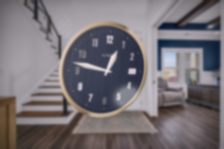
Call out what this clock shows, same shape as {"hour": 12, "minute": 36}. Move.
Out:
{"hour": 12, "minute": 47}
